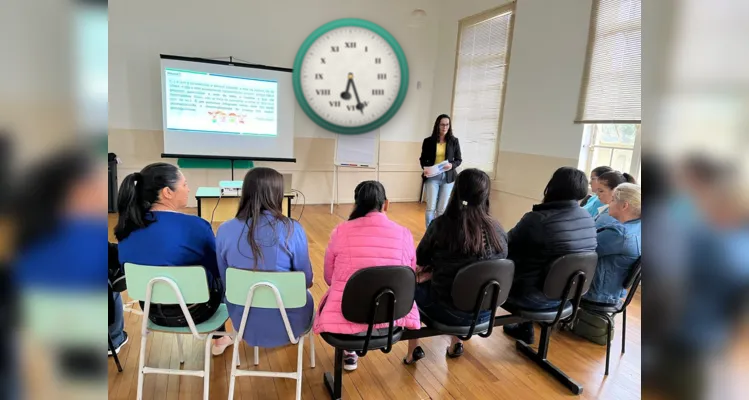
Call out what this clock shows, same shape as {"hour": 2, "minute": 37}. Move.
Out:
{"hour": 6, "minute": 27}
